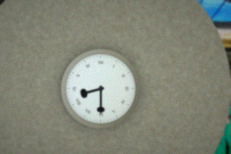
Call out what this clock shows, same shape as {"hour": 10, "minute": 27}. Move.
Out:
{"hour": 8, "minute": 30}
